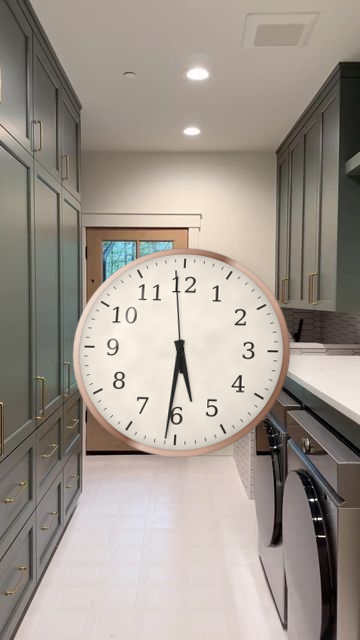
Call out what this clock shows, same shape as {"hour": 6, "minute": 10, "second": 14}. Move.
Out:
{"hour": 5, "minute": 30, "second": 59}
